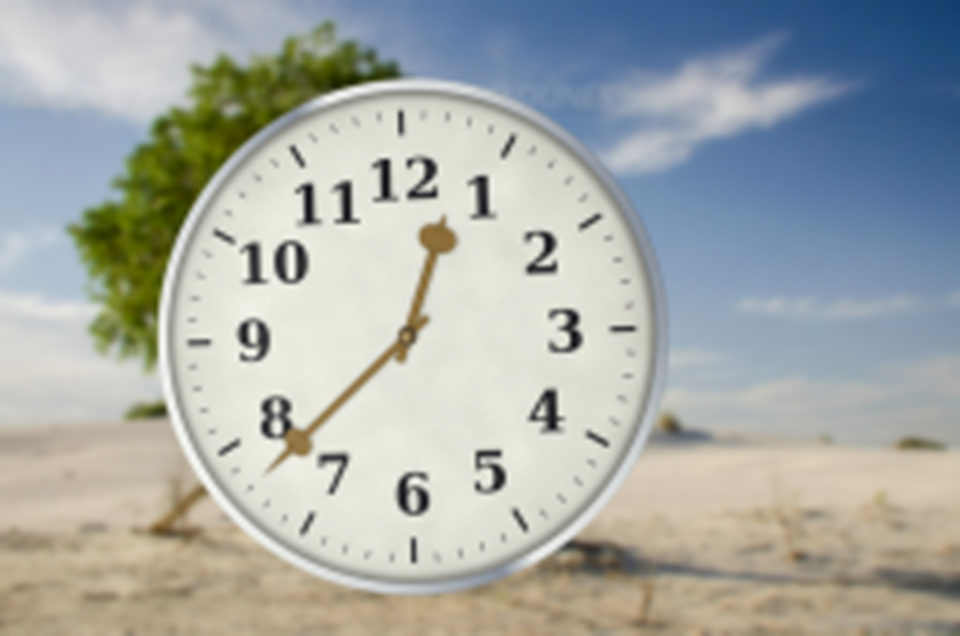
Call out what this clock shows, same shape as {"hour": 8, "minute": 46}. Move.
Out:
{"hour": 12, "minute": 38}
